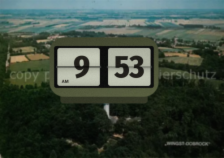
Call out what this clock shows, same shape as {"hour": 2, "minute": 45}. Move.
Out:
{"hour": 9, "minute": 53}
